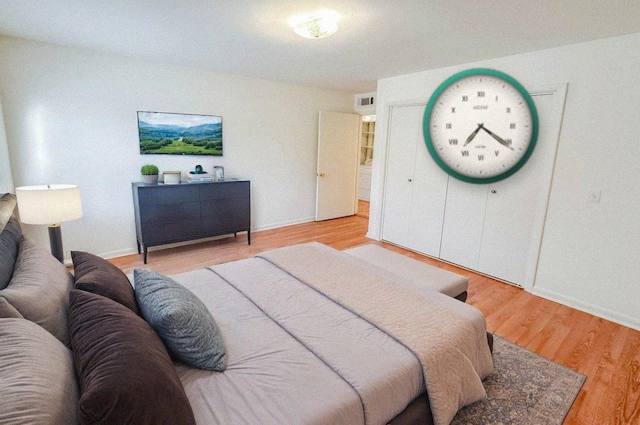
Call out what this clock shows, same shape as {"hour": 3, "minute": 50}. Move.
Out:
{"hour": 7, "minute": 21}
